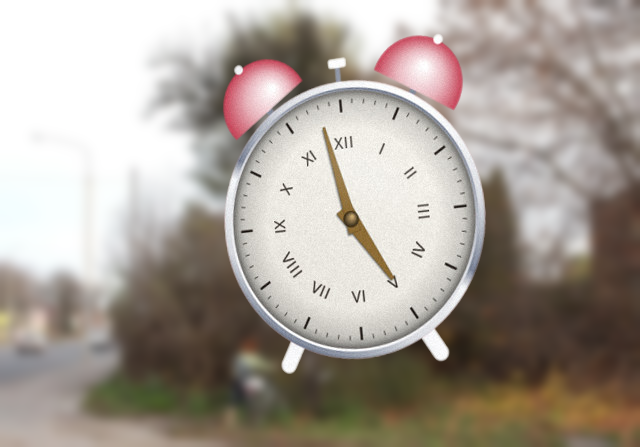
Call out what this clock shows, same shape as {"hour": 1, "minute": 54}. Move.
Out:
{"hour": 4, "minute": 58}
